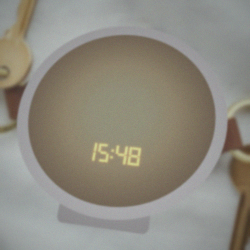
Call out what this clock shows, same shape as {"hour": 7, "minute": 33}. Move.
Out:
{"hour": 15, "minute": 48}
